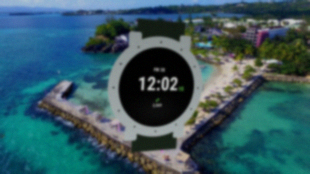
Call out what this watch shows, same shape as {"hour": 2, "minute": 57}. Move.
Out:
{"hour": 12, "minute": 2}
